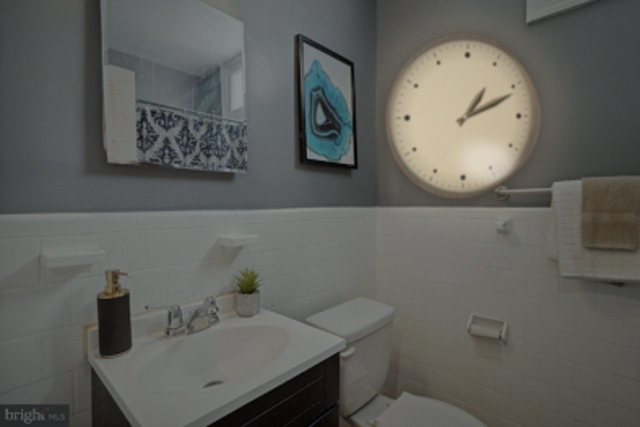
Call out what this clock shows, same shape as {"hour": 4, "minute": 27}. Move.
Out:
{"hour": 1, "minute": 11}
